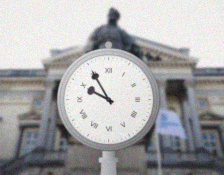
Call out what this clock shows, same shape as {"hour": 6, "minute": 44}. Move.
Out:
{"hour": 9, "minute": 55}
